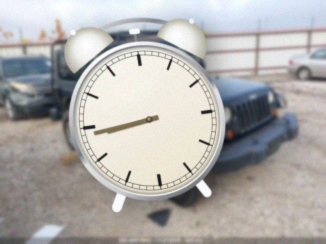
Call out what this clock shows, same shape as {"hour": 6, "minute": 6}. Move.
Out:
{"hour": 8, "minute": 44}
